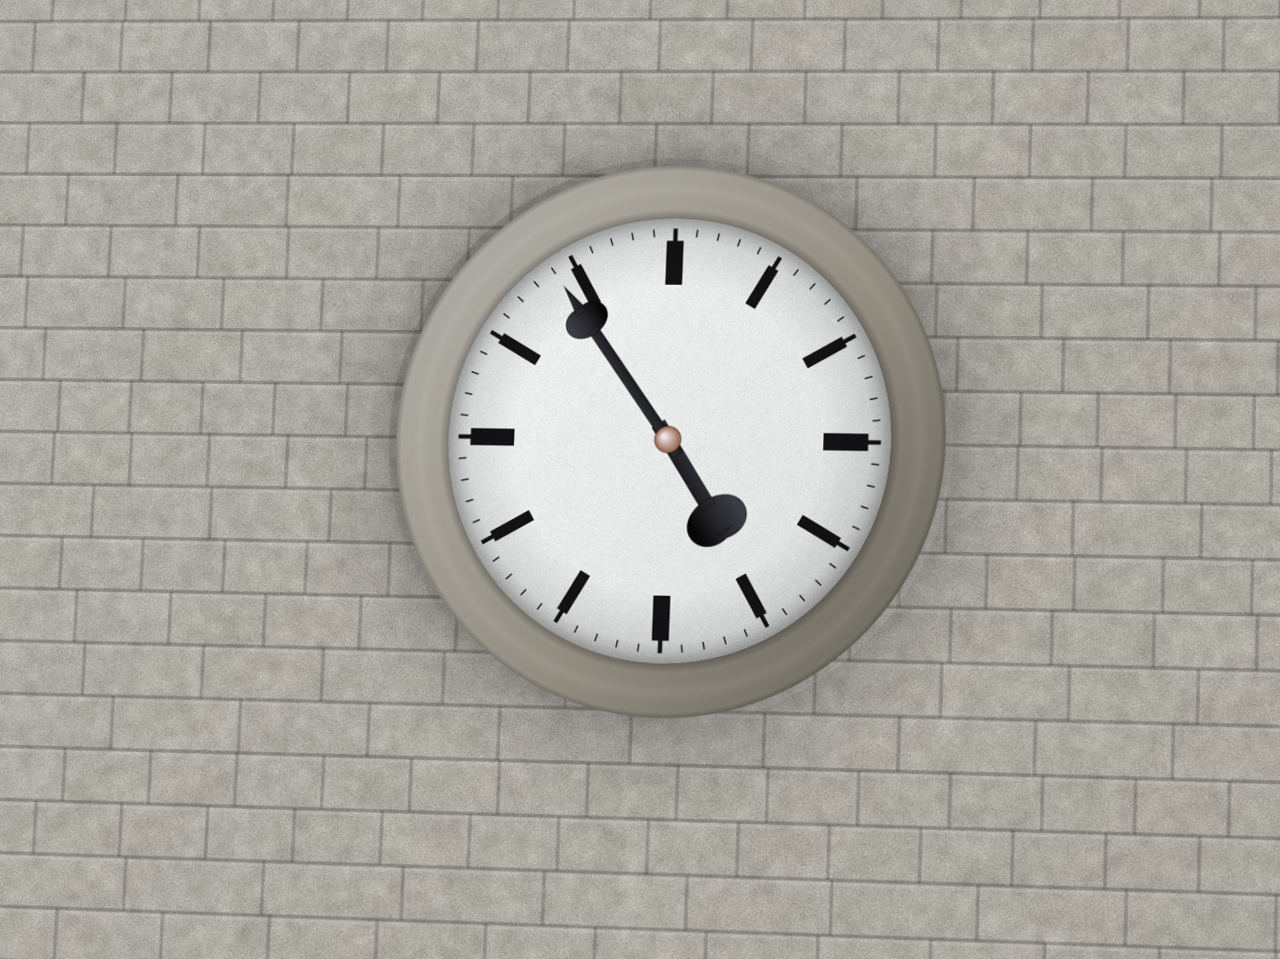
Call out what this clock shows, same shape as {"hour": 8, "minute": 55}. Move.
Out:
{"hour": 4, "minute": 54}
